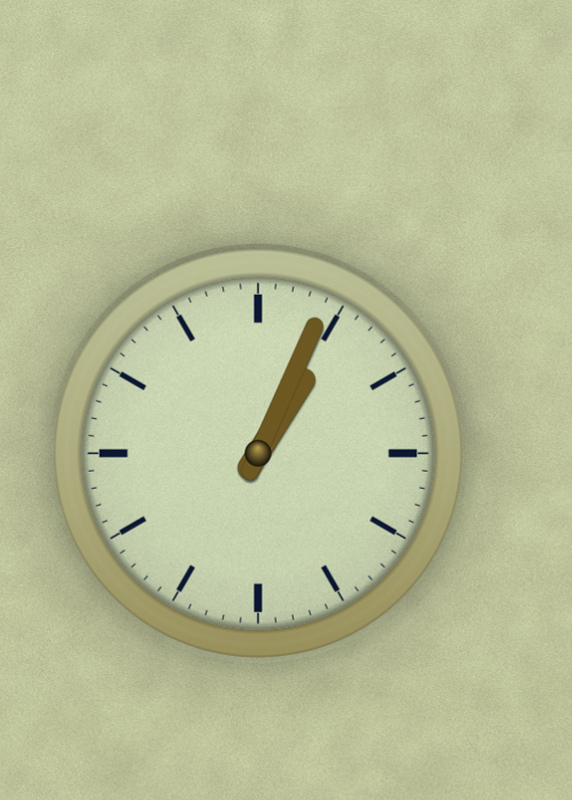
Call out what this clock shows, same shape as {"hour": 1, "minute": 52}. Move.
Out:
{"hour": 1, "minute": 4}
